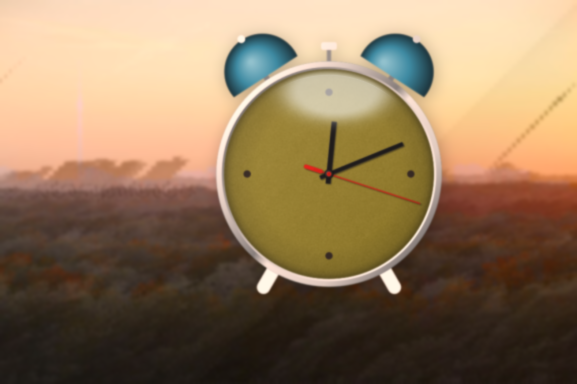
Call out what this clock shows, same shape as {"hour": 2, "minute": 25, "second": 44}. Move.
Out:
{"hour": 12, "minute": 11, "second": 18}
